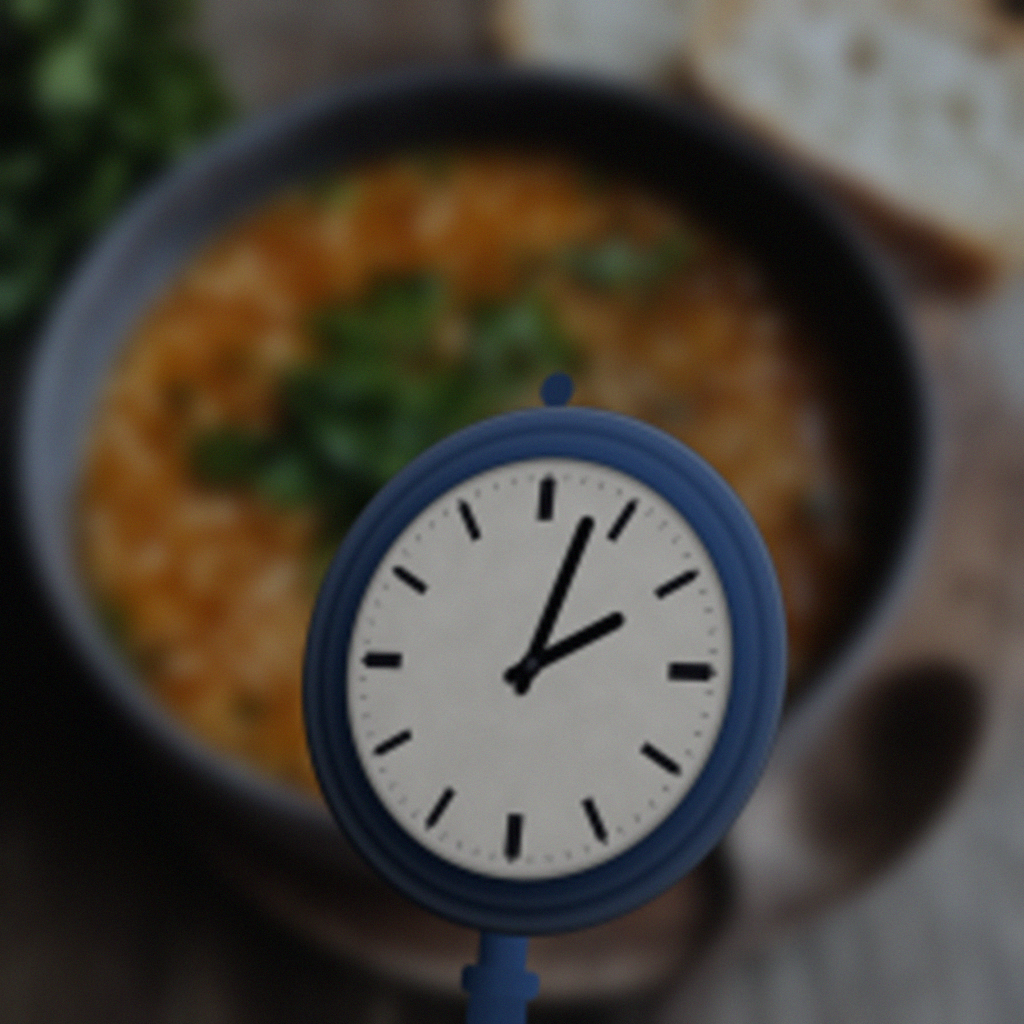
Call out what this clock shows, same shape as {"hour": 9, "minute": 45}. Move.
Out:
{"hour": 2, "minute": 3}
